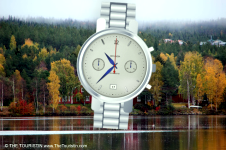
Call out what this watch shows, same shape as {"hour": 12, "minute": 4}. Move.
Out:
{"hour": 10, "minute": 37}
